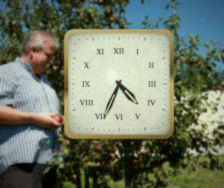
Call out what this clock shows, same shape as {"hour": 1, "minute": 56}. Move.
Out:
{"hour": 4, "minute": 34}
